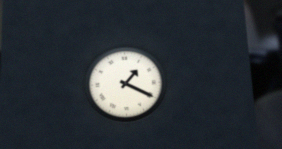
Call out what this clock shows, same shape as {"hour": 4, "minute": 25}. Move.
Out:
{"hour": 1, "minute": 20}
